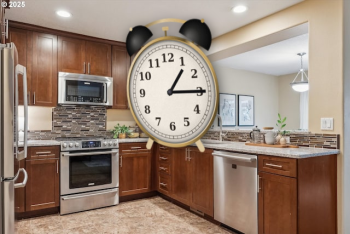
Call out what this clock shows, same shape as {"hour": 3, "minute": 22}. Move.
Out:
{"hour": 1, "minute": 15}
